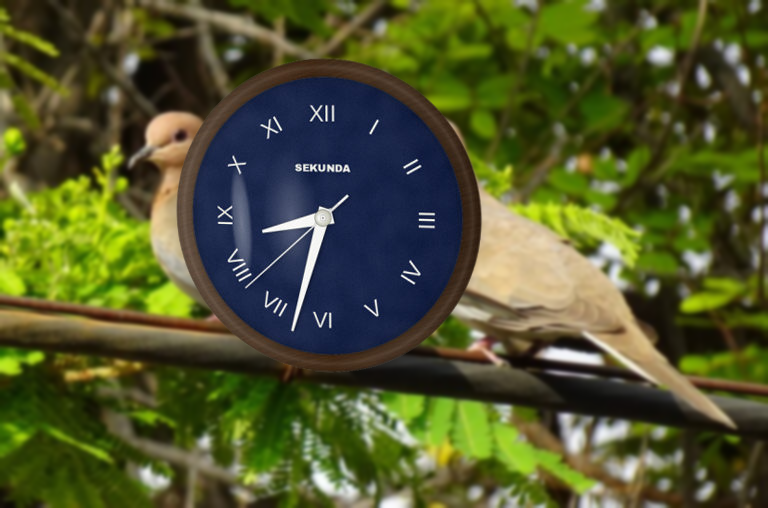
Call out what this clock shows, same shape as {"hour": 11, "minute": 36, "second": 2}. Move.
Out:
{"hour": 8, "minute": 32, "second": 38}
